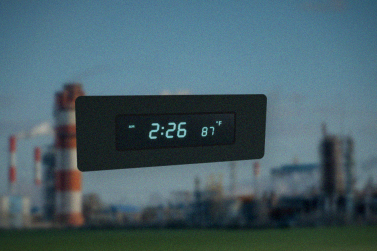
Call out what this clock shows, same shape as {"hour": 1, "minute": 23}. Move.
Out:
{"hour": 2, "minute": 26}
